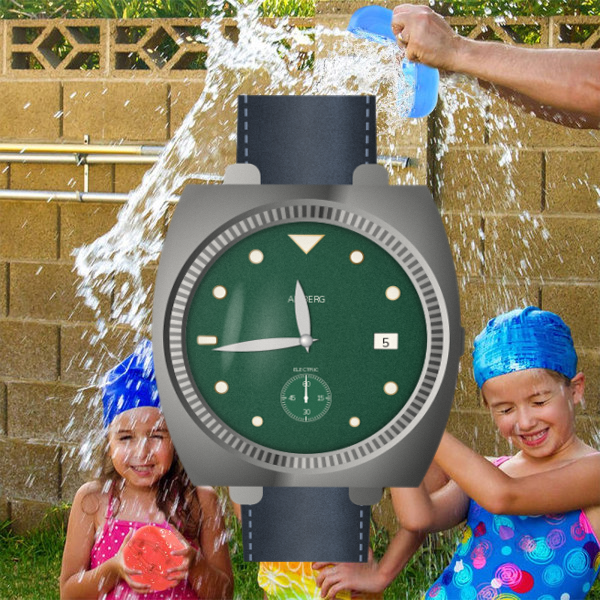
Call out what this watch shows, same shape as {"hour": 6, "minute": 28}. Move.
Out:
{"hour": 11, "minute": 44}
